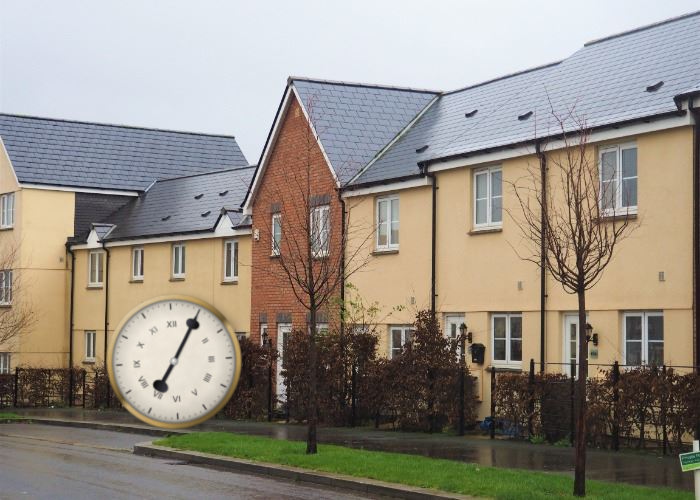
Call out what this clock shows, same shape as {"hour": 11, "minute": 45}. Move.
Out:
{"hour": 7, "minute": 5}
